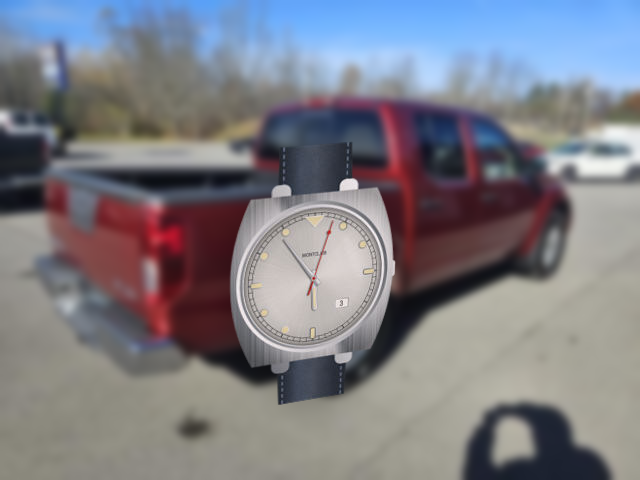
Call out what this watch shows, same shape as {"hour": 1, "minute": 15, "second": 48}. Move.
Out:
{"hour": 5, "minute": 54, "second": 3}
